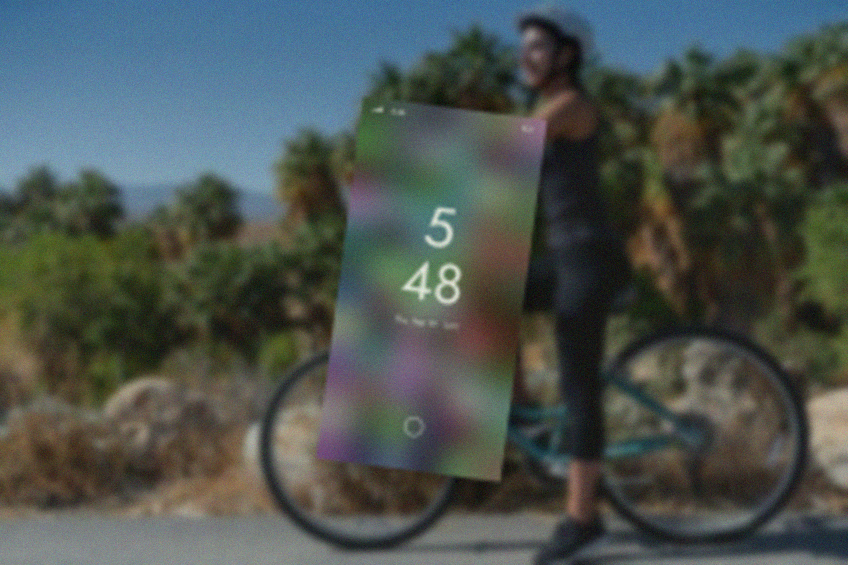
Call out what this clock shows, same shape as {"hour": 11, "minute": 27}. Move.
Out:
{"hour": 5, "minute": 48}
